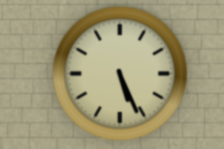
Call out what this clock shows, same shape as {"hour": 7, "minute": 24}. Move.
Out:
{"hour": 5, "minute": 26}
